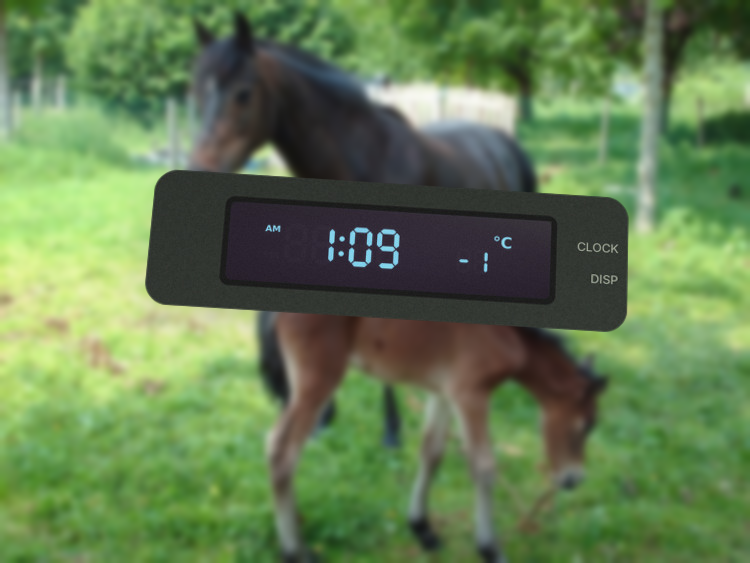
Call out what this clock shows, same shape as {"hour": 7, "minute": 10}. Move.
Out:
{"hour": 1, "minute": 9}
